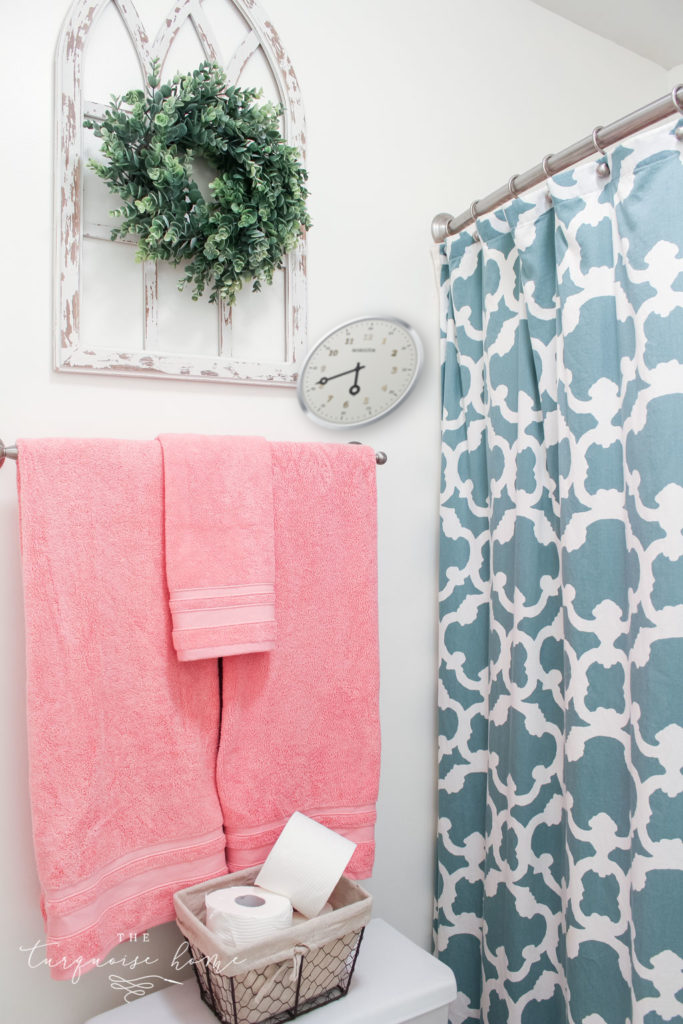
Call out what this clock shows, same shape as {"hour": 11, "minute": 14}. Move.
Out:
{"hour": 5, "minute": 41}
